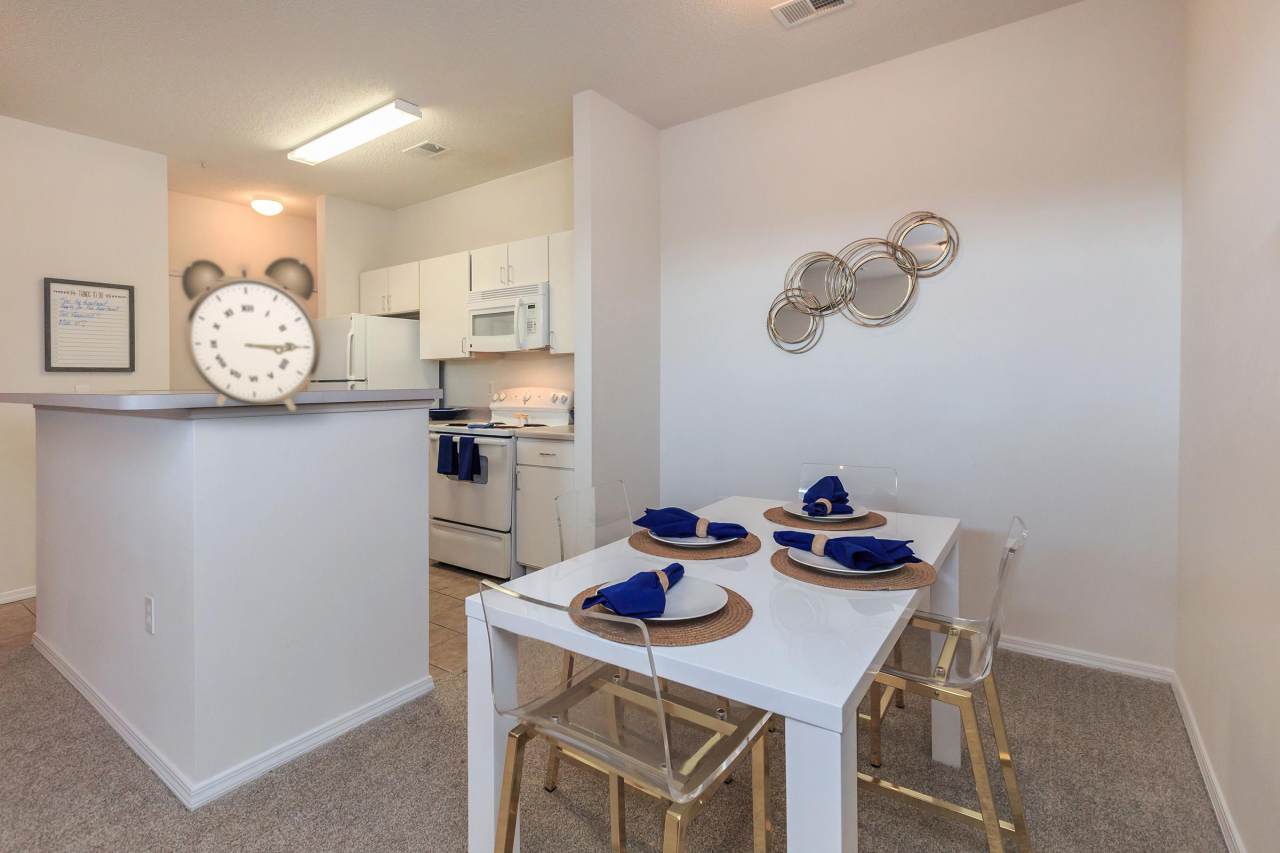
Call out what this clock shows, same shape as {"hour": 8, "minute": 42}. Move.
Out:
{"hour": 3, "minute": 15}
